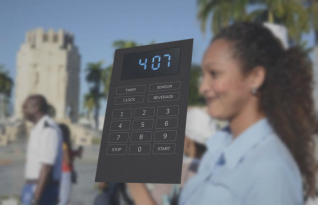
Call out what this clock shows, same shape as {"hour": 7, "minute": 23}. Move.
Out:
{"hour": 4, "minute": 7}
